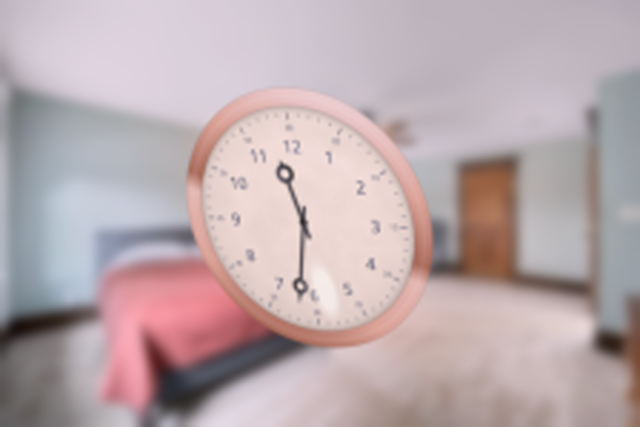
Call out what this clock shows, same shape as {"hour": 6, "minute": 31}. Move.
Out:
{"hour": 11, "minute": 32}
